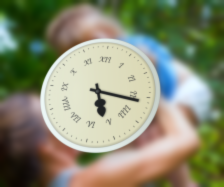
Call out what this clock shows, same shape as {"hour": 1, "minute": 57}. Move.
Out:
{"hour": 5, "minute": 16}
